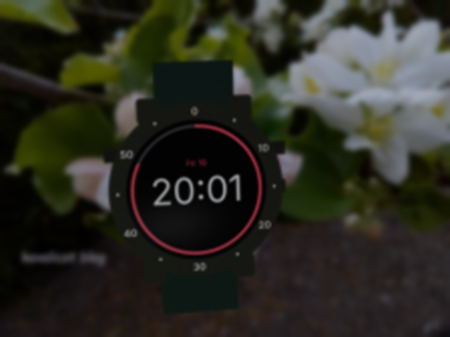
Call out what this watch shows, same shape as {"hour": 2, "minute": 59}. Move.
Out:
{"hour": 20, "minute": 1}
